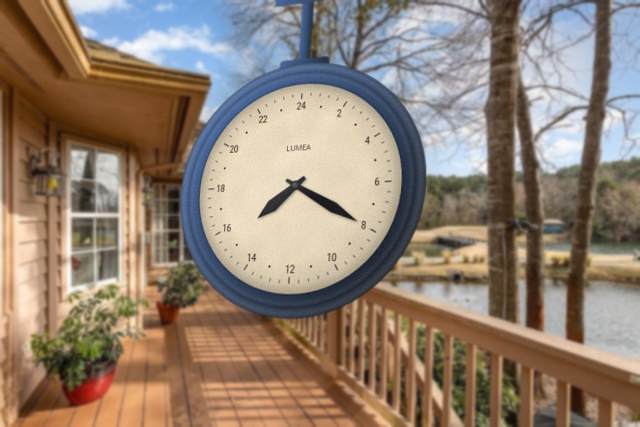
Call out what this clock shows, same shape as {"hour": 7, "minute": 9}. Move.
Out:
{"hour": 15, "minute": 20}
